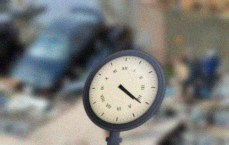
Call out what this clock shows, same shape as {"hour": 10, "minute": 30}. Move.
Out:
{"hour": 4, "minute": 21}
